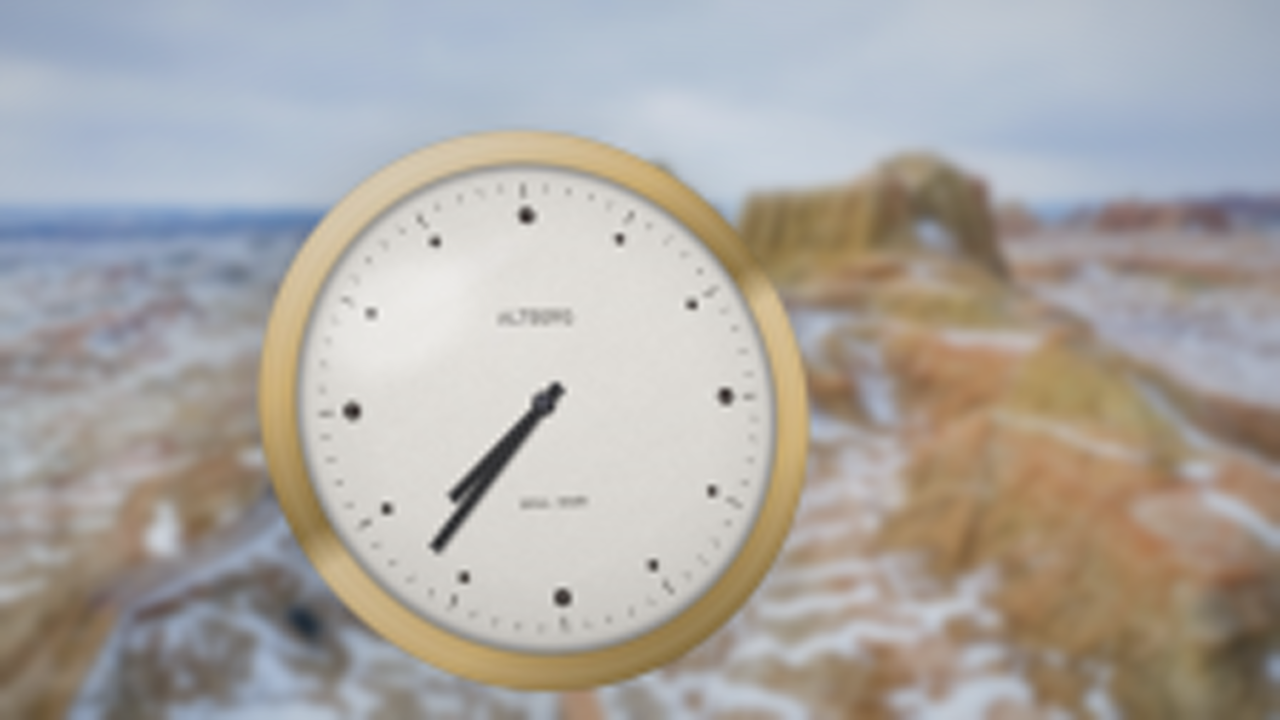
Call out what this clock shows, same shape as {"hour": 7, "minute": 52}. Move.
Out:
{"hour": 7, "minute": 37}
